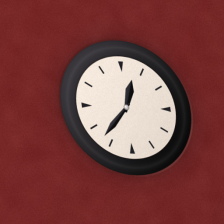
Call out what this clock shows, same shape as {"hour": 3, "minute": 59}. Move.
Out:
{"hour": 12, "minute": 37}
